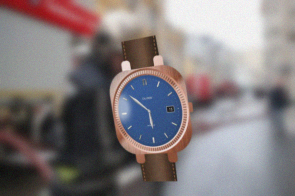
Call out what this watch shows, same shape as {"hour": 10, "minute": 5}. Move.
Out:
{"hour": 5, "minute": 52}
